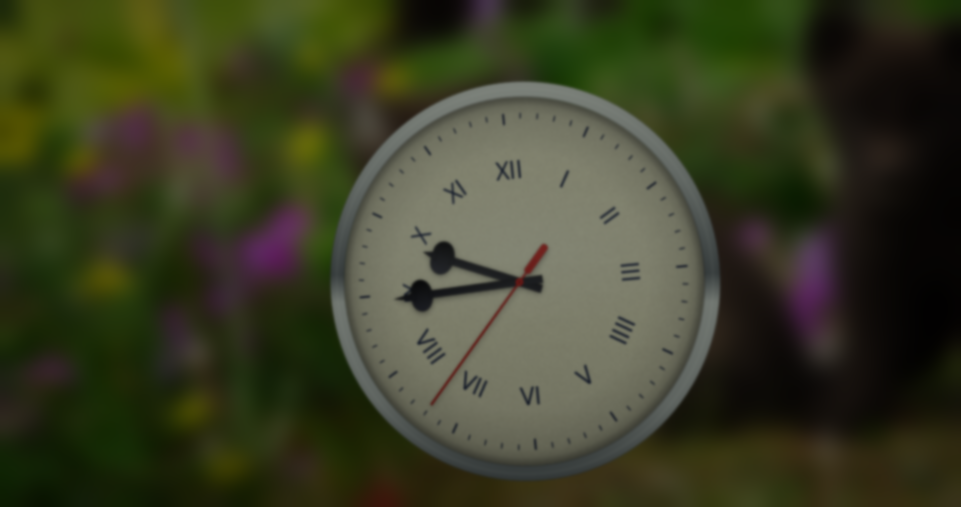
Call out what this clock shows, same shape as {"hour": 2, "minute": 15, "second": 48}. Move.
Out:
{"hour": 9, "minute": 44, "second": 37}
